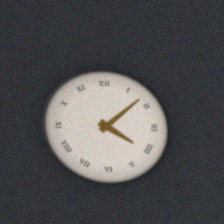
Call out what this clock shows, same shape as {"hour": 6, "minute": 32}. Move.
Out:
{"hour": 4, "minute": 8}
